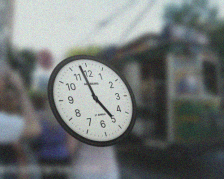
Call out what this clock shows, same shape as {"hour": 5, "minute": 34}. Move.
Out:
{"hour": 4, "minute": 58}
